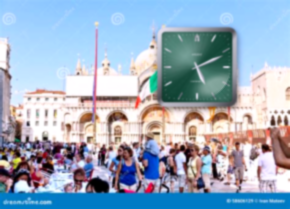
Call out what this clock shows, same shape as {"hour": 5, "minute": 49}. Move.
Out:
{"hour": 5, "minute": 11}
